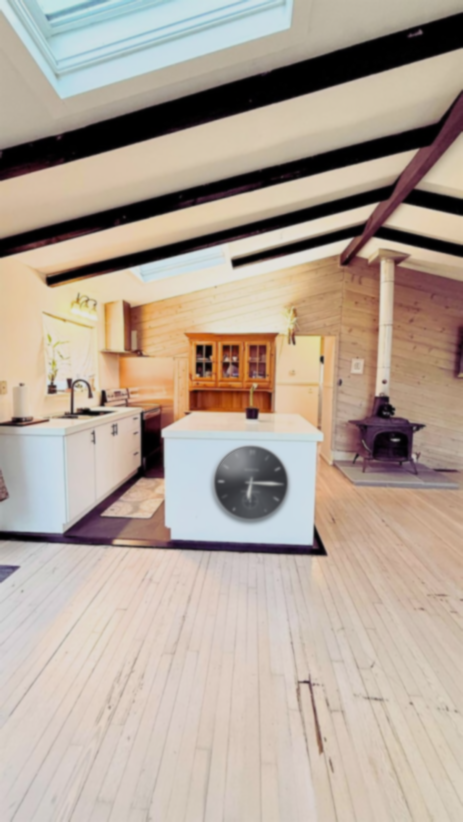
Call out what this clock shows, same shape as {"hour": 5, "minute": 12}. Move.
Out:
{"hour": 6, "minute": 15}
